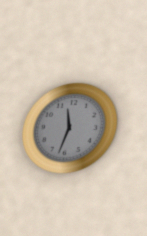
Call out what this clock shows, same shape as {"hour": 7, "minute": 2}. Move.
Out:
{"hour": 11, "minute": 32}
